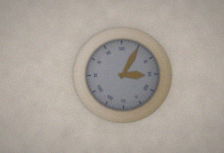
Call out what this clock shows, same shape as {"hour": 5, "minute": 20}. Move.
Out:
{"hour": 3, "minute": 5}
